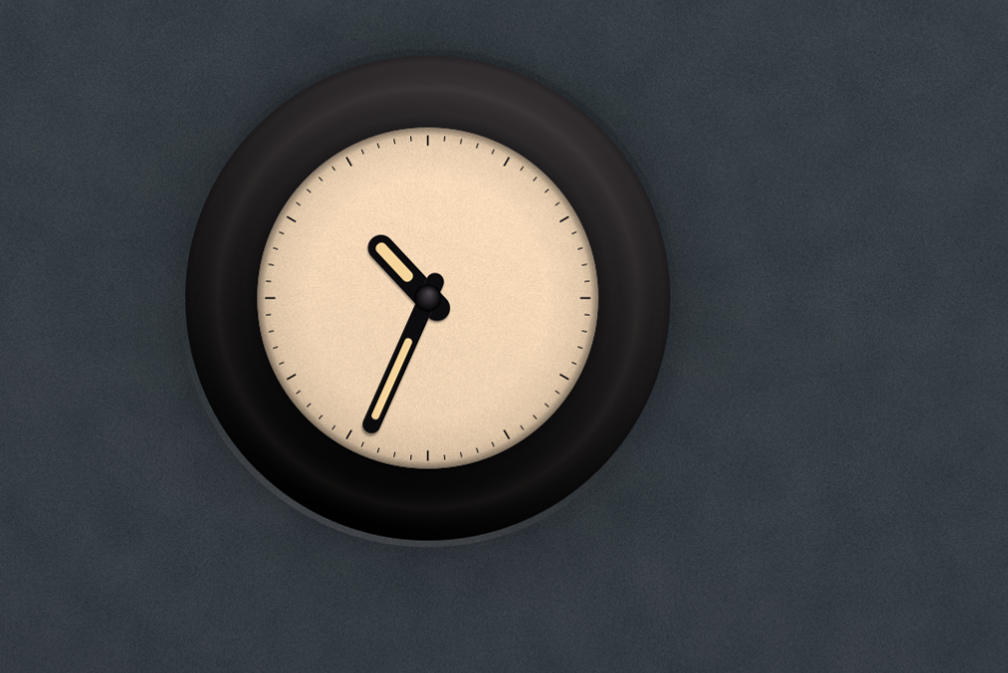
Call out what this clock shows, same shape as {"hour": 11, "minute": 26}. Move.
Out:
{"hour": 10, "minute": 34}
